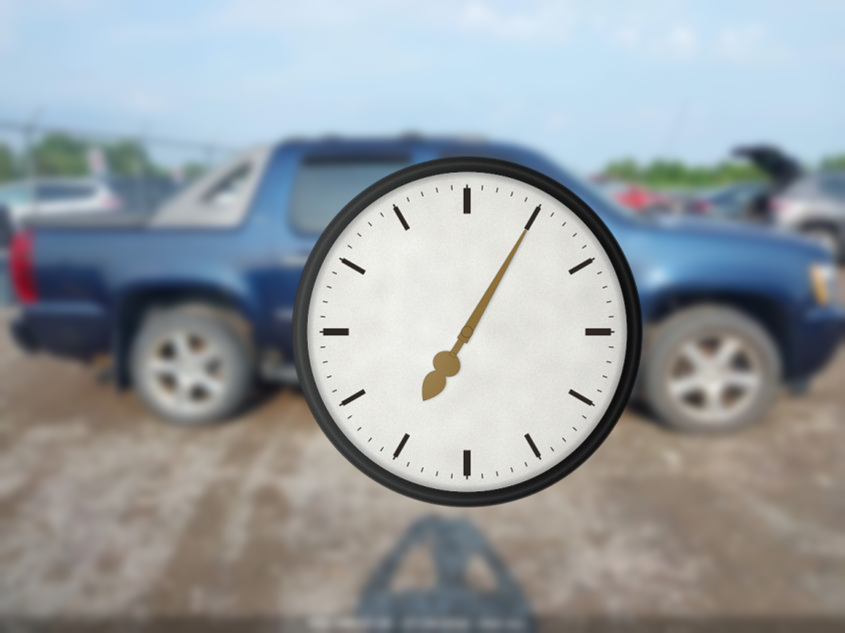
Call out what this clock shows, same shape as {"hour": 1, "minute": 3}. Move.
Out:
{"hour": 7, "minute": 5}
